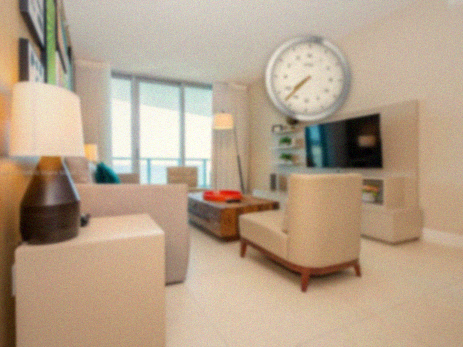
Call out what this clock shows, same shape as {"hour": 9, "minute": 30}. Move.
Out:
{"hour": 7, "minute": 37}
